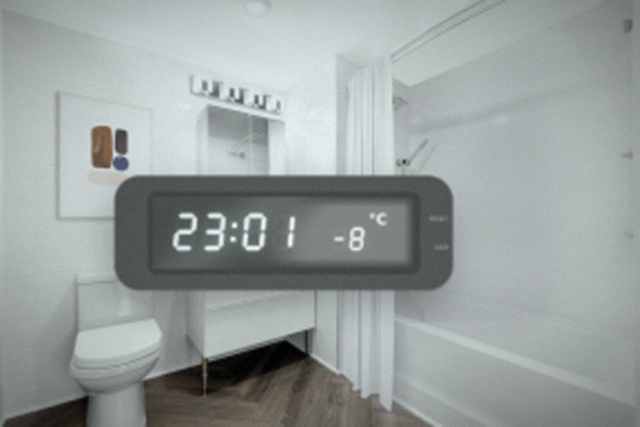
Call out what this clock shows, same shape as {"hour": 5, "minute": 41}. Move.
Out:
{"hour": 23, "minute": 1}
